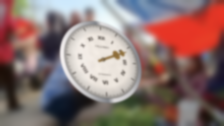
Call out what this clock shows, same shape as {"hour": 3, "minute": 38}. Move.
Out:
{"hour": 2, "minute": 11}
